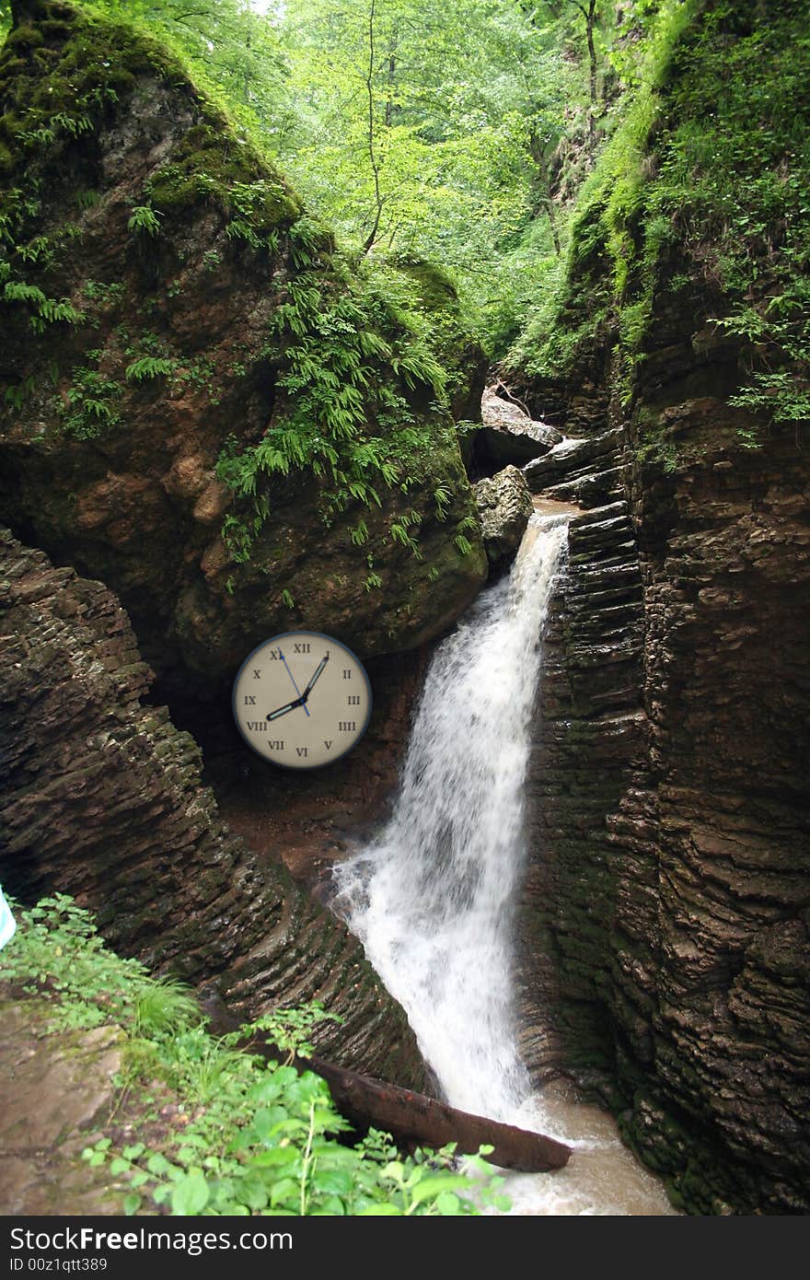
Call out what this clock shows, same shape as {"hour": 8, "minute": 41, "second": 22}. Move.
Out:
{"hour": 8, "minute": 4, "second": 56}
